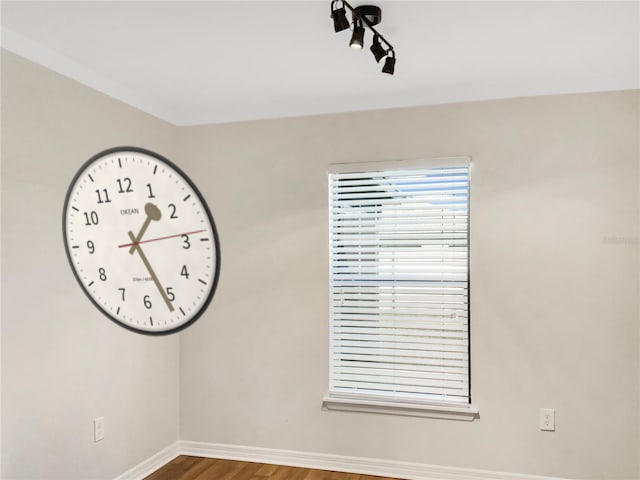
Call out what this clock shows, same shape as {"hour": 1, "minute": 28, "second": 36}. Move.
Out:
{"hour": 1, "minute": 26, "second": 14}
